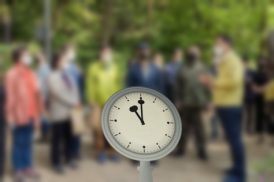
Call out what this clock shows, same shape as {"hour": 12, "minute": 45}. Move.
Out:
{"hour": 11, "minute": 0}
